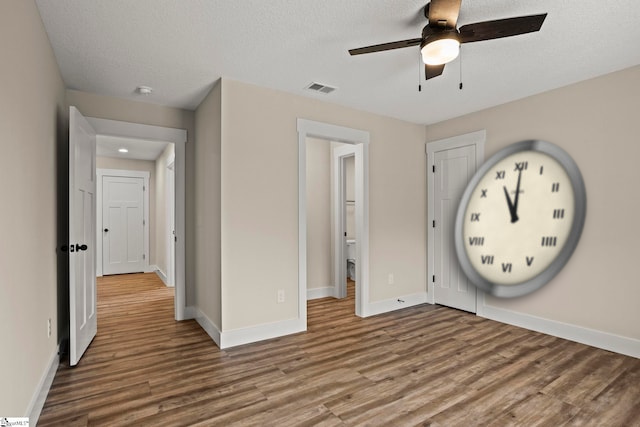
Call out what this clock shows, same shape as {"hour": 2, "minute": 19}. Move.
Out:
{"hour": 11, "minute": 0}
